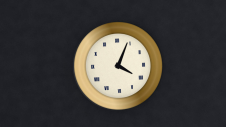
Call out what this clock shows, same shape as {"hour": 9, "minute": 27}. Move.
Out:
{"hour": 4, "minute": 4}
